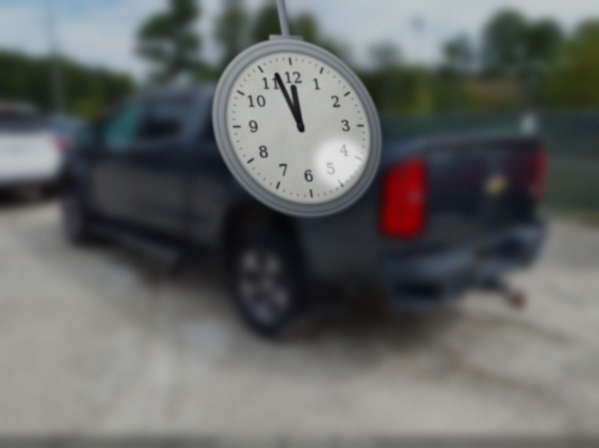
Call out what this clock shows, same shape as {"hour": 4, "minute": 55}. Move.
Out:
{"hour": 11, "minute": 57}
